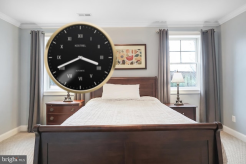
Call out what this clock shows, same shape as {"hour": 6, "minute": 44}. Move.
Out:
{"hour": 3, "minute": 41}
